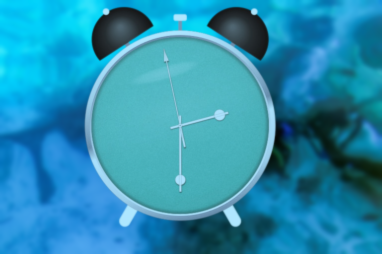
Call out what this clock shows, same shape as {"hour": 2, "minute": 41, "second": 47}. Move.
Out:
{"hour": 2, "minute": 29, "second": 58}
